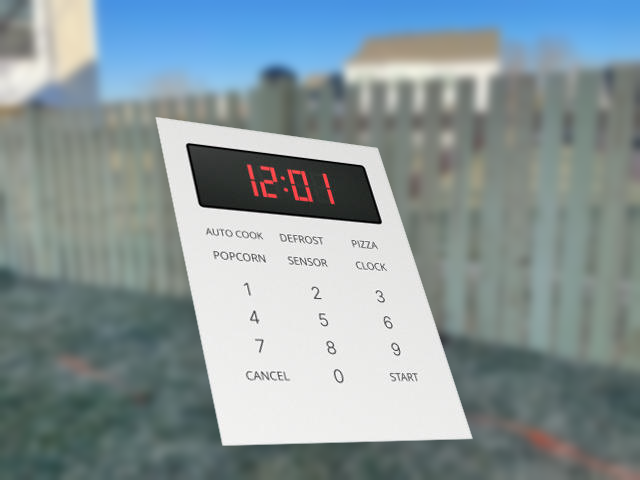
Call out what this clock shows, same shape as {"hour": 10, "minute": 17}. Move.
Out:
{"hour": 12, "minute": 1}
